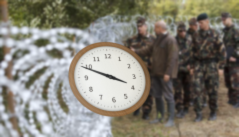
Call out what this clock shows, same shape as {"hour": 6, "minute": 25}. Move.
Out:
{"hour": 3, "minute": 49}
